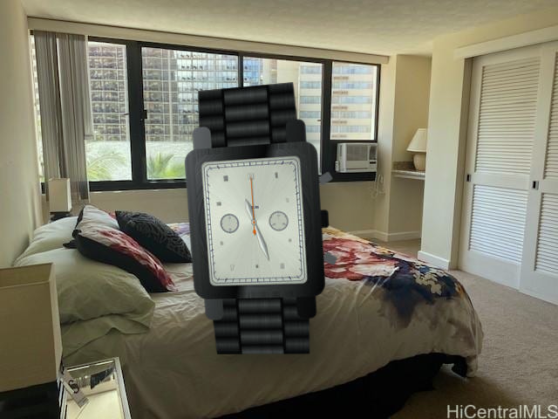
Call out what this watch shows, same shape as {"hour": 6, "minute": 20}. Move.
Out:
{"hour": 11, "minute": 27}
